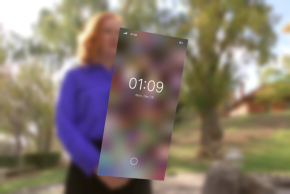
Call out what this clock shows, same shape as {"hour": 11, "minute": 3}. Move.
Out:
{"hour": 1, "minute": 9}
